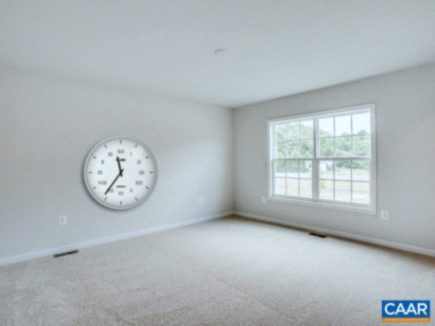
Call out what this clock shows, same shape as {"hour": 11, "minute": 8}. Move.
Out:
{"hour": 11, "minute": 36}
